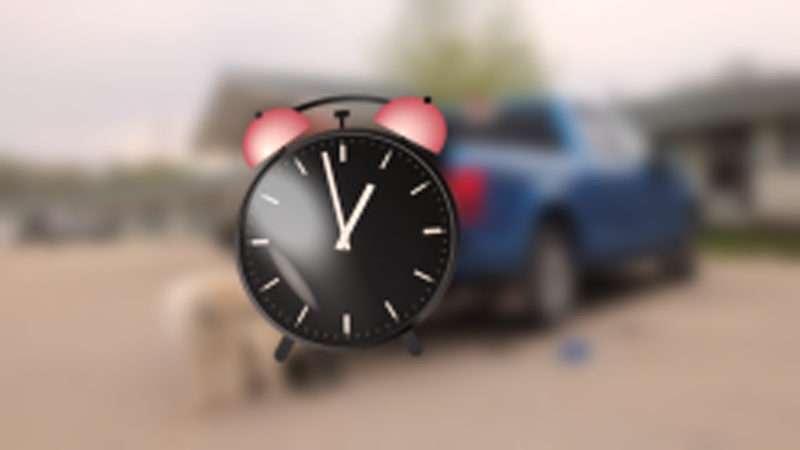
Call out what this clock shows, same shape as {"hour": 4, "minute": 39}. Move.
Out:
{"hour": 12, "minute": 58}
